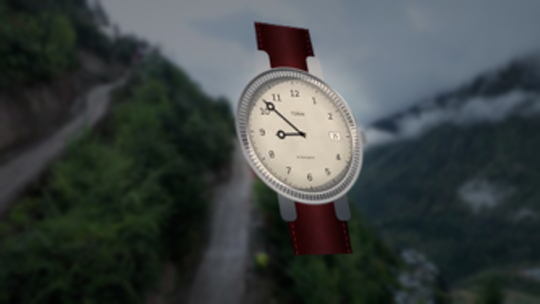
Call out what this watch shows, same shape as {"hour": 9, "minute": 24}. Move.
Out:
{"hour": 8, "minute": 52}
